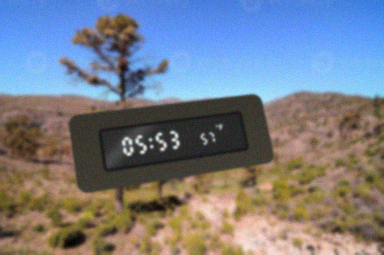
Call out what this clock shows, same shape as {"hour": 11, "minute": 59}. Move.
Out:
{"hour": 5, "minute": 53}
